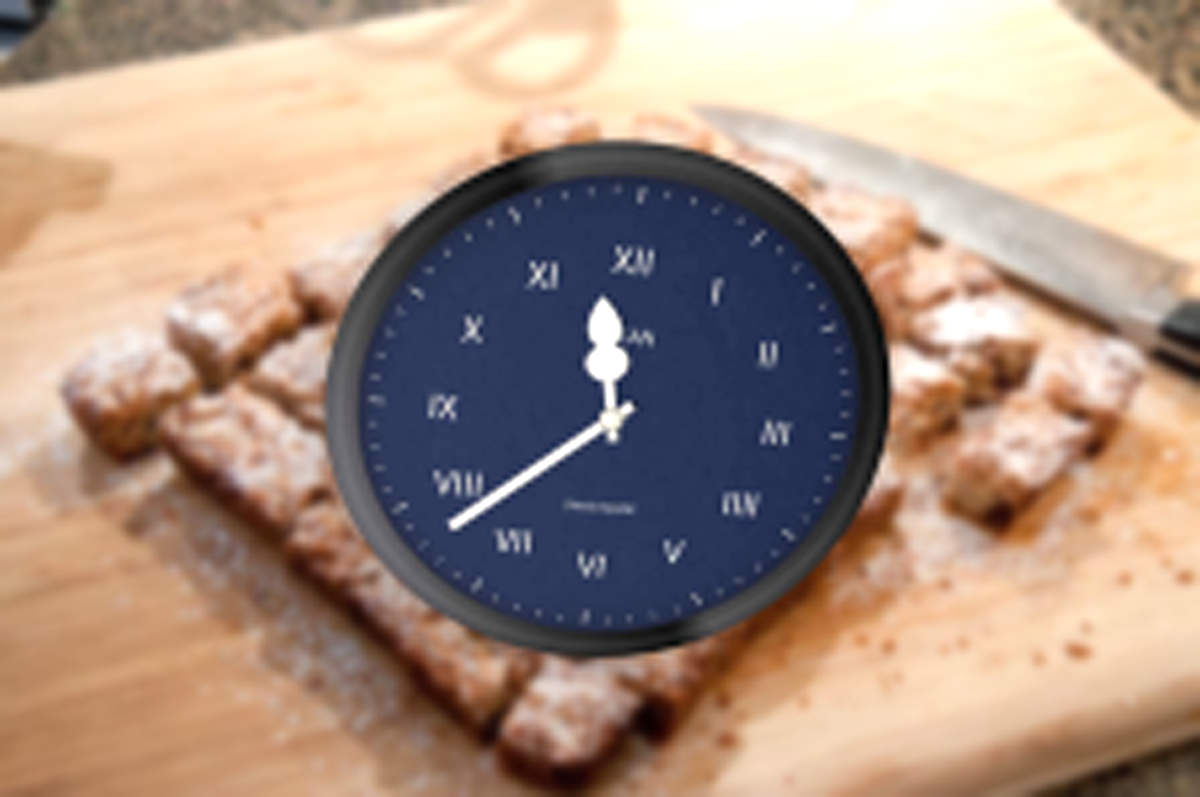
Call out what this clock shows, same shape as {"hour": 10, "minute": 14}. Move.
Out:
{"hour": 11, "minute": 38}
